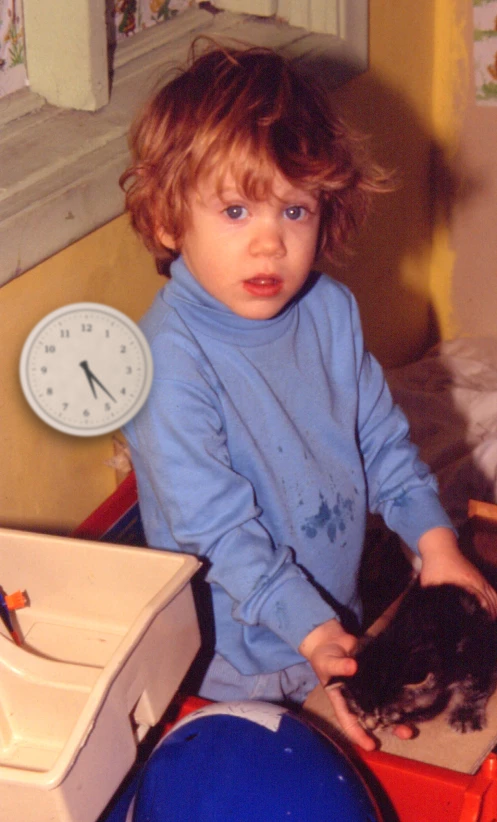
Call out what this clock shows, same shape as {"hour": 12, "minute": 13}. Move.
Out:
{"hour": 5, "minute": 23}
